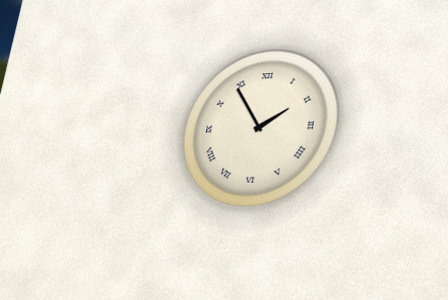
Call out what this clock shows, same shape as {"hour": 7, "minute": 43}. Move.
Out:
{"hour": 1, "minute": 54}
